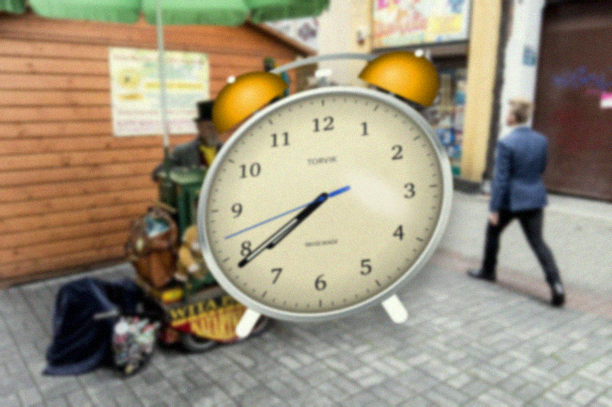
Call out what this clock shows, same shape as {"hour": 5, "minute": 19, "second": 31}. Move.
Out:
{"hour": 7, "minute": 38, "second": 42}
